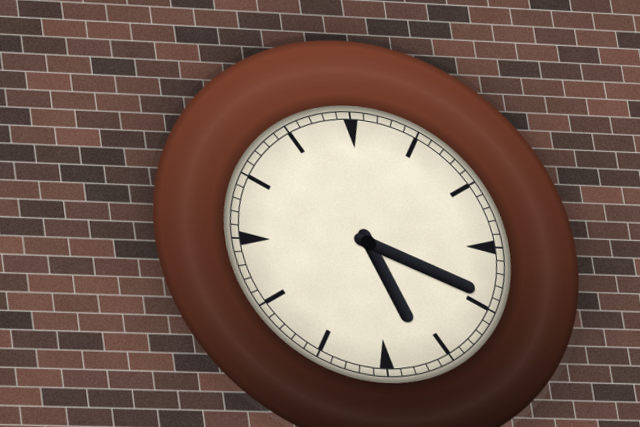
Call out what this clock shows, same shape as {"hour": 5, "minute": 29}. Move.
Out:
{"hour": 5, "minute": 19}
